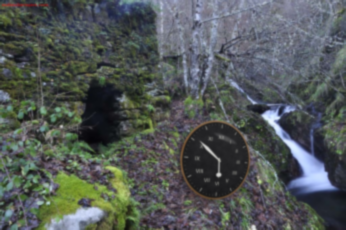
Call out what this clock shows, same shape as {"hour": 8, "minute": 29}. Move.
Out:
{"hour": 5, "minute": 51}
